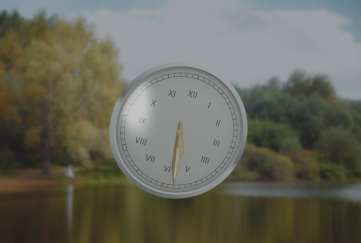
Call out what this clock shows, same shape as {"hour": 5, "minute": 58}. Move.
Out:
{"hour": 5, "minute": 28}
